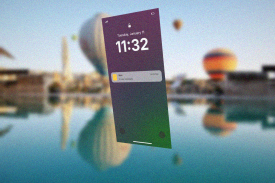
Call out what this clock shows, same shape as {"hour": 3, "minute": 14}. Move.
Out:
{"hour": 11, "minute": 32}
